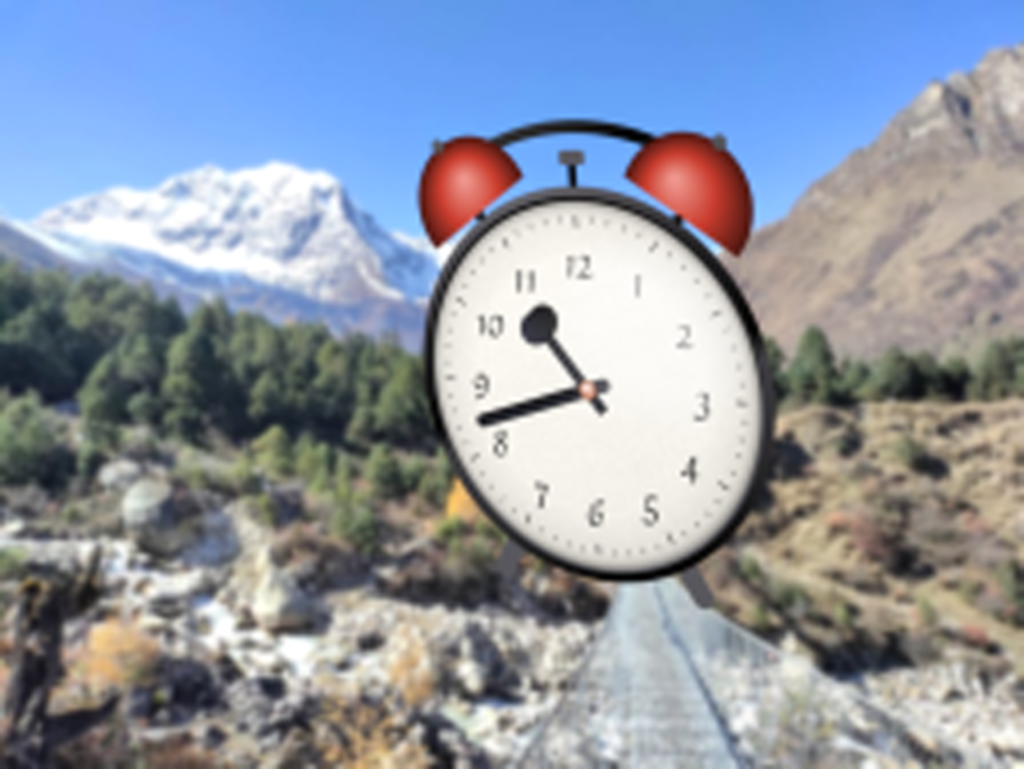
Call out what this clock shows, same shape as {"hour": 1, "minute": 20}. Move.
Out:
{"hour": 10, "minute": 42}
